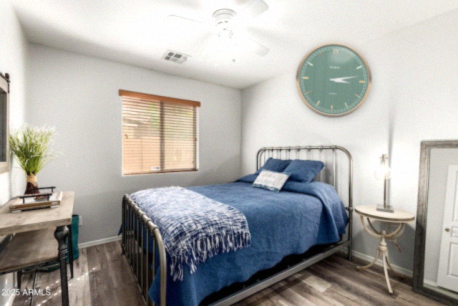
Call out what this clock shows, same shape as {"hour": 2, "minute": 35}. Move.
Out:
{"hour": 3, "minute": 13}
